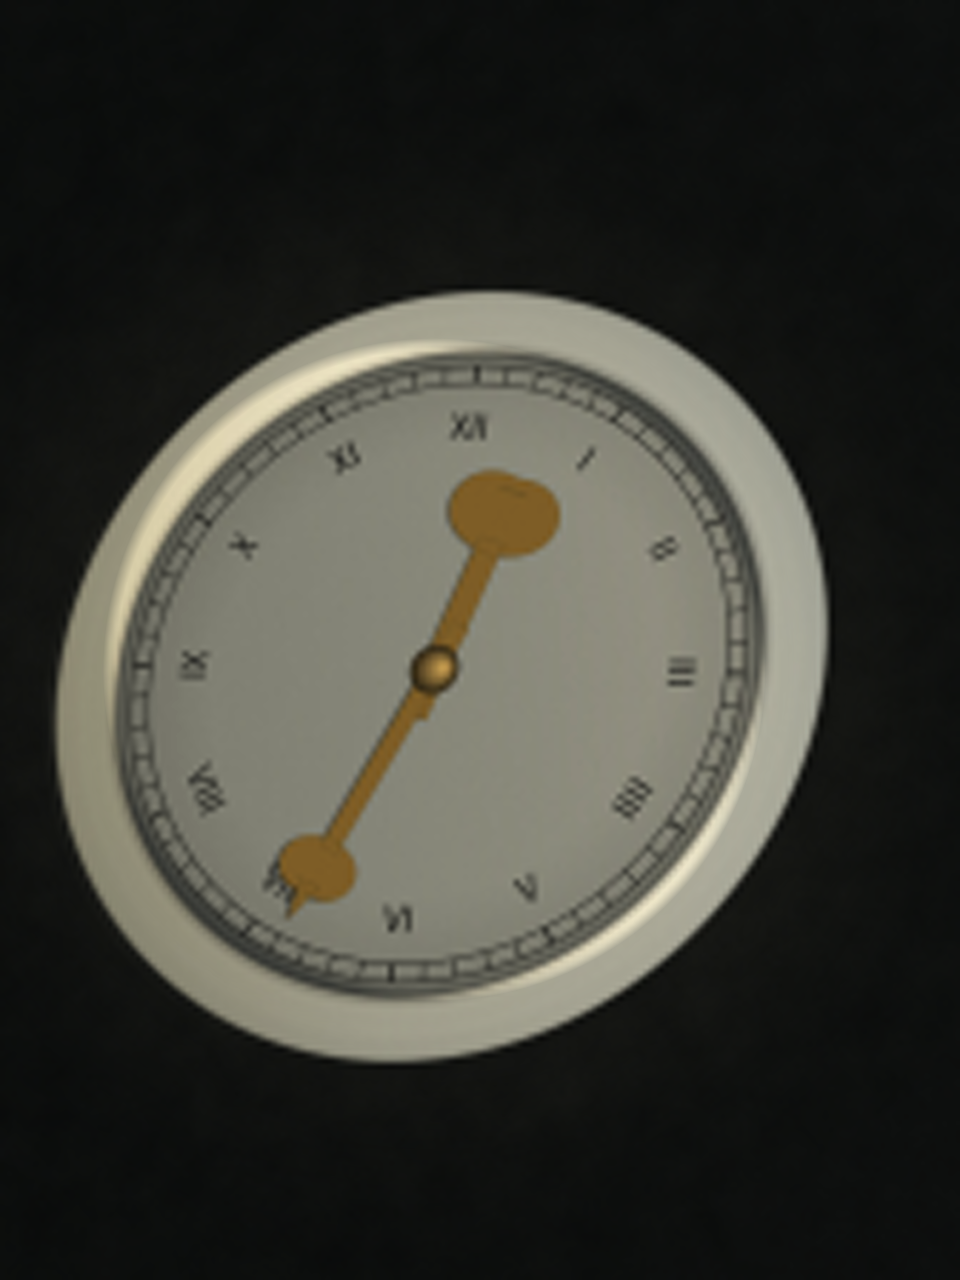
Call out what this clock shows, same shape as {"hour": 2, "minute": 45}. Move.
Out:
{"hour": 12, "minute": 34}
